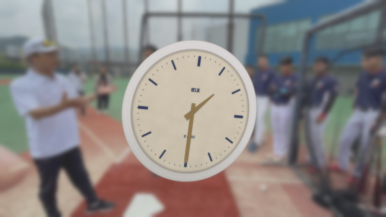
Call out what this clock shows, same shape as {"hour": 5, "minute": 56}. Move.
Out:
{"hour": 1, "minute": 30}
